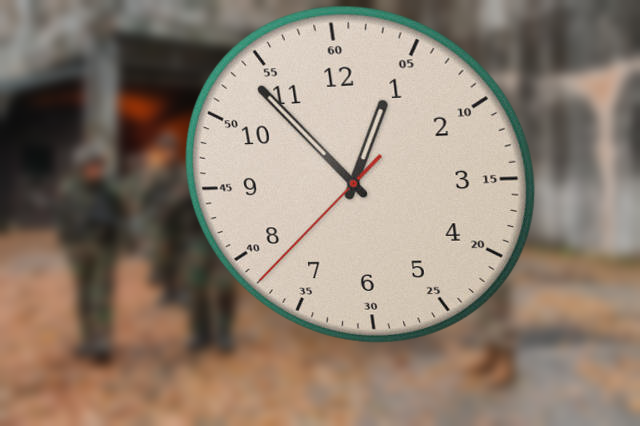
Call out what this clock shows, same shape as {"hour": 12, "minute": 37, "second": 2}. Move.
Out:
{"hour": 12, "minute": 53, "second": 38}
